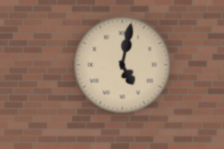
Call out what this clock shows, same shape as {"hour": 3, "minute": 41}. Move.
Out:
{"hour": 5, "minute": 2}
